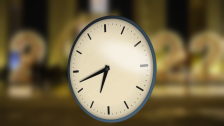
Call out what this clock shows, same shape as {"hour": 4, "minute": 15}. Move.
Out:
{"hour": 6, "minute": 42}
